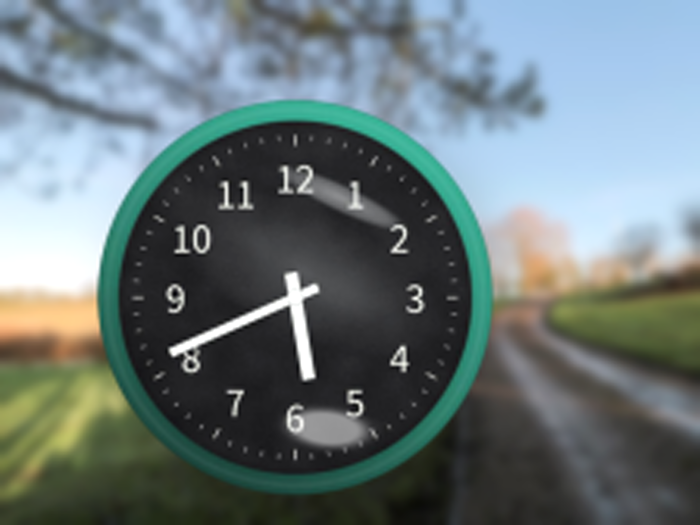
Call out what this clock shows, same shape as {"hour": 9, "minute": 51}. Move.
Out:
{"hour": 5, "minute": 41}
